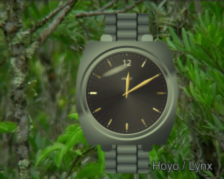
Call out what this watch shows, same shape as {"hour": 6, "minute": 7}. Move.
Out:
{"hour": 12, "minute": 10}
